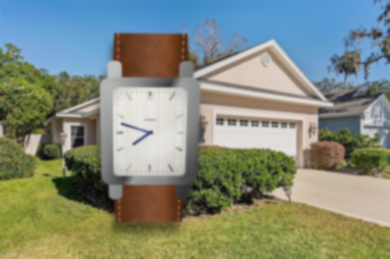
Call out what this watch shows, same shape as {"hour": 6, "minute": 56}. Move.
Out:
{"hour": 7, "minute": 48}
